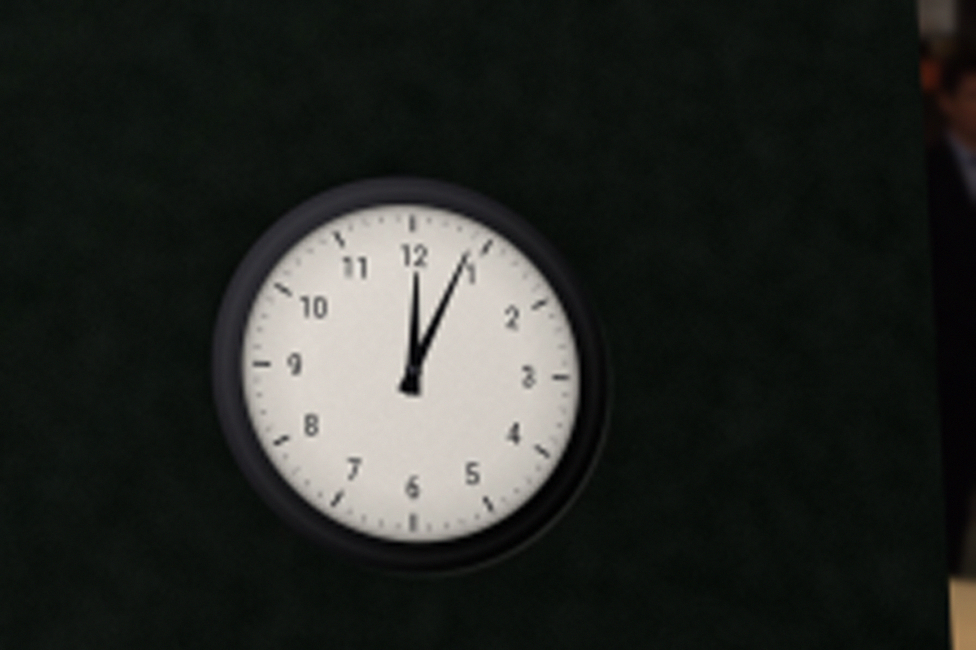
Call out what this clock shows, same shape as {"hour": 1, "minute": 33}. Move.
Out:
{"hour": 12, "minute": 4}
